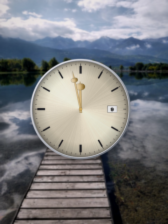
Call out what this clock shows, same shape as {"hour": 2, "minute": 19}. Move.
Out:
{"hour": 11, "minute": 58}
